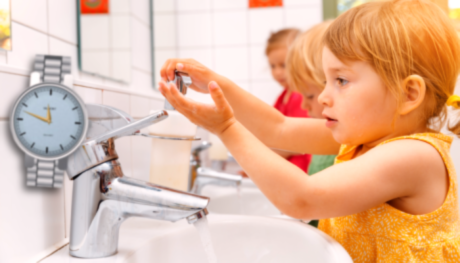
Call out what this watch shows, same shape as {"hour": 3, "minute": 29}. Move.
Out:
{"hour": 11, "minute": 48}
